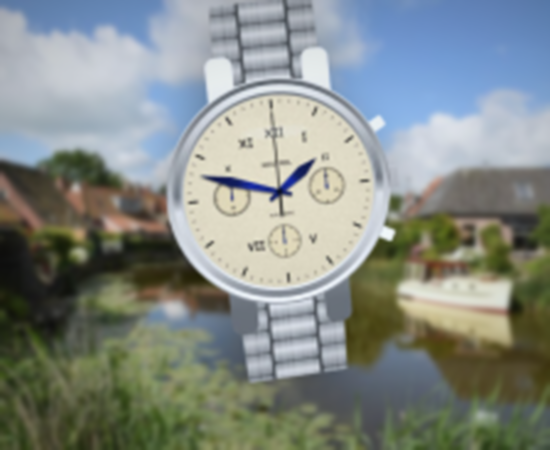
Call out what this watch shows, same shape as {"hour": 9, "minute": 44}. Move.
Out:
{"hour": 1, "minute": 48}
